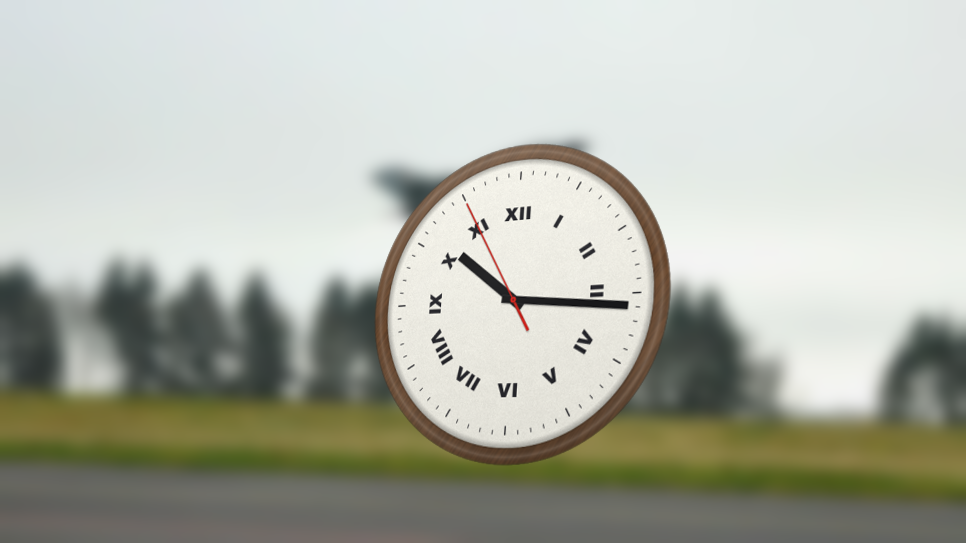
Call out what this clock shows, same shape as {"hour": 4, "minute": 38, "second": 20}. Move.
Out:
{"hour": 10, "minute": 15, "second": 55}
